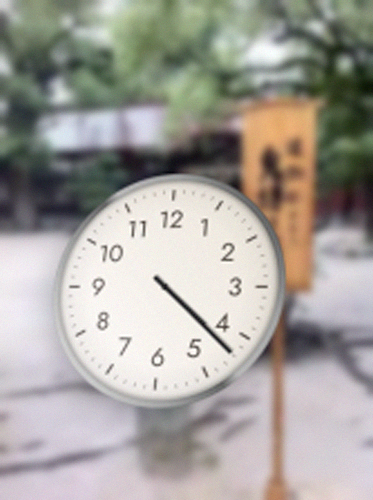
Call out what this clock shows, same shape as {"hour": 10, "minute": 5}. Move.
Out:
{"hour": 4, "minute": 22}
